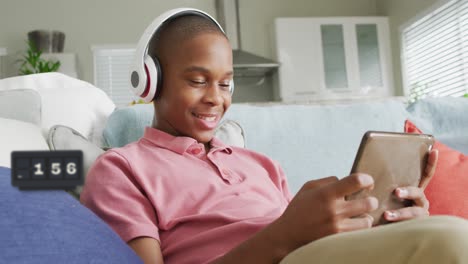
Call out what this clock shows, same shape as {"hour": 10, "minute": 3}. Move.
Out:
{"hour": 1, "minute": 56}
